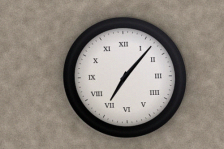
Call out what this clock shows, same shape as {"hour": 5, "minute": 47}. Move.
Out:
{"hour": 7, "minute": 7}
